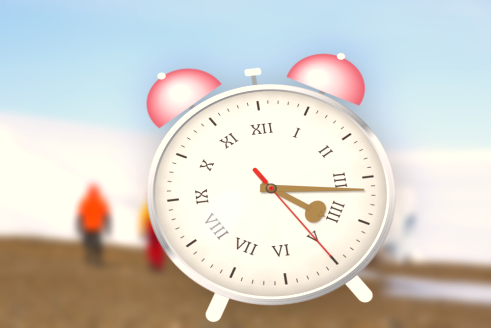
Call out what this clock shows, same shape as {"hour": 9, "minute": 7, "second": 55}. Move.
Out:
{"hour": 4, "minute": 16, "second": 25}
